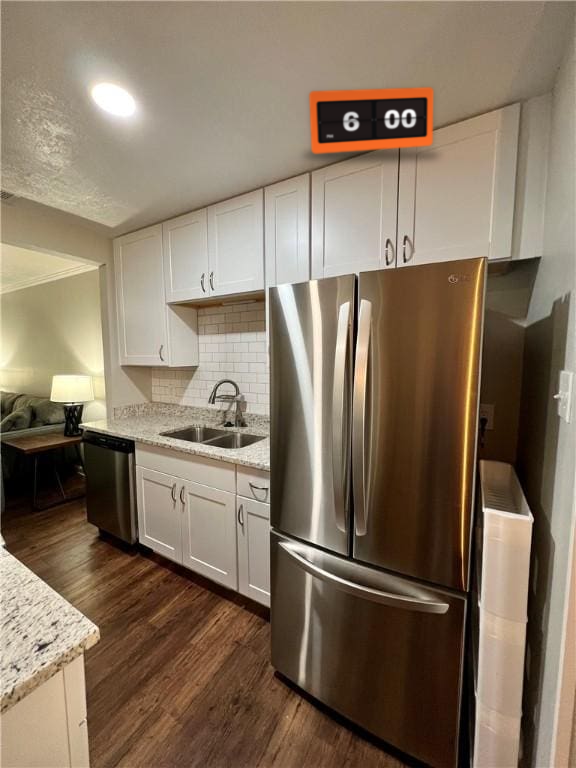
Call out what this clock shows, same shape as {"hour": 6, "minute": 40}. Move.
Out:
{"hour": 6, "minute": 0}
